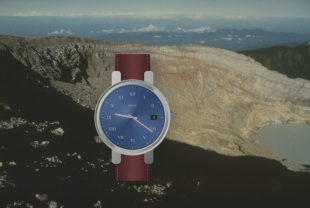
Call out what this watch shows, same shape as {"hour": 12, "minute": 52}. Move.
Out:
{"hour": 9, "minute": 21}
